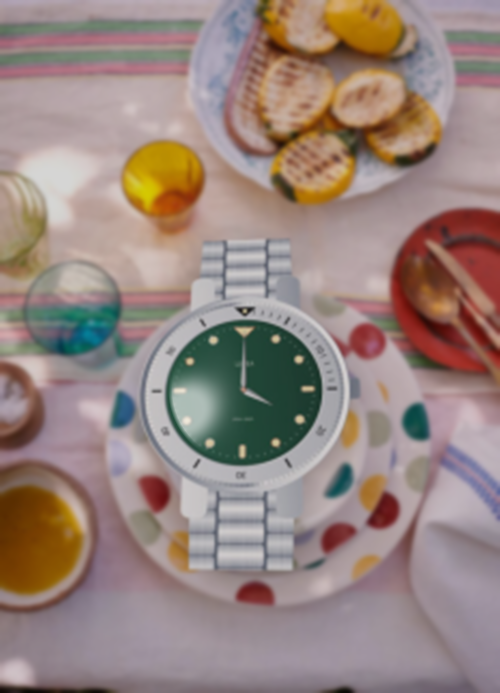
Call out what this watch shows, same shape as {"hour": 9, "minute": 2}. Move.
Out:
{"hour": 4, "minute": 0}
